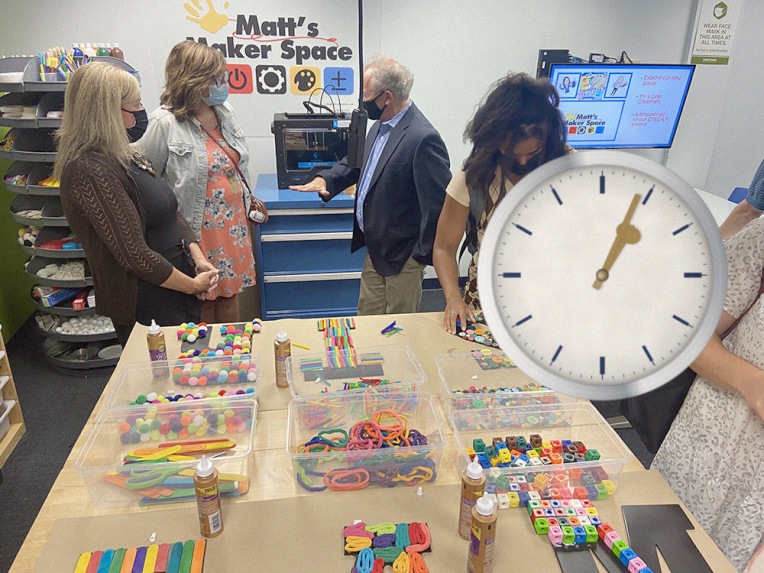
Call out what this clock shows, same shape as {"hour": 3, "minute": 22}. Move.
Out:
{"hour": 1, "minute": 4}
